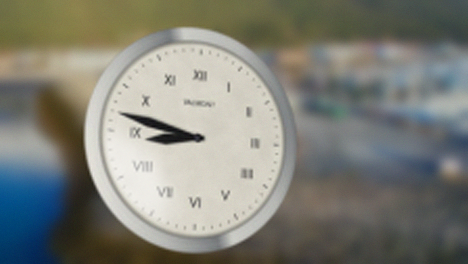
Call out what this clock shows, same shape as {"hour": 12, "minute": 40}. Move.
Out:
{"hour": 8, "minute": 47}
